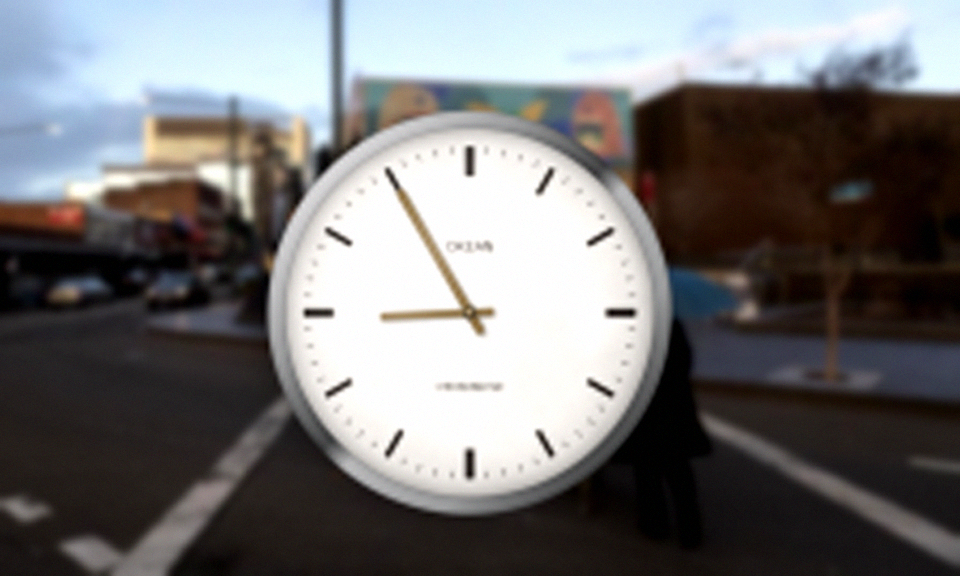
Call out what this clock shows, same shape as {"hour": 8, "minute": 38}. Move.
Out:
{"hour": 8, "minute": 55}
